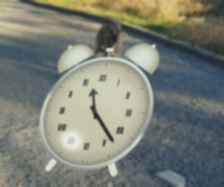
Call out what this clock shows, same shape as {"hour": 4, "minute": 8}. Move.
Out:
{"hour": 11, "minute": 23}
